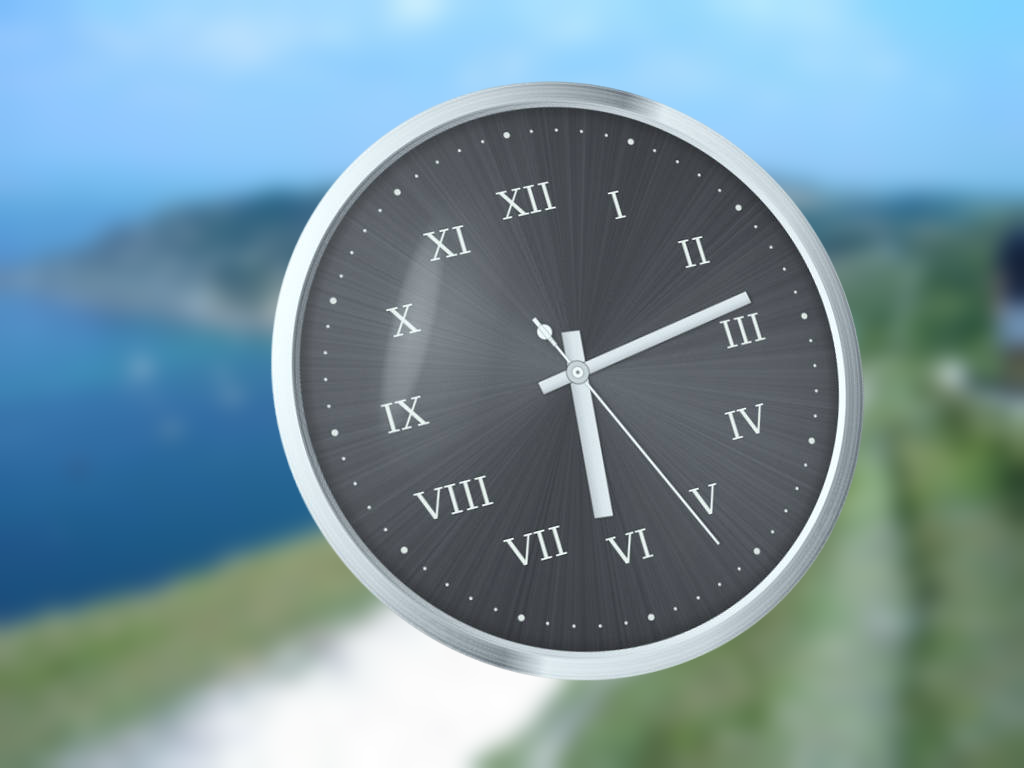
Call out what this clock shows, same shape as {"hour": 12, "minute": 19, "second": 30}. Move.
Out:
{"hour": 6, "minute": 13, "second": 26}
